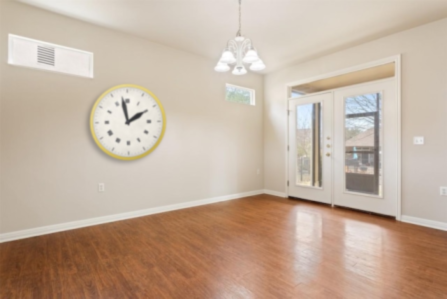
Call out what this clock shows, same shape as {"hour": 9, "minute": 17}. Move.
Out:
{"hour": 1, "minute": 58}
